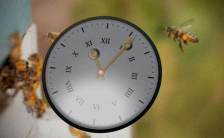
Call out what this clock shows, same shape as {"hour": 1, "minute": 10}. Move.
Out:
{"hour": 11, "minute": 6}
